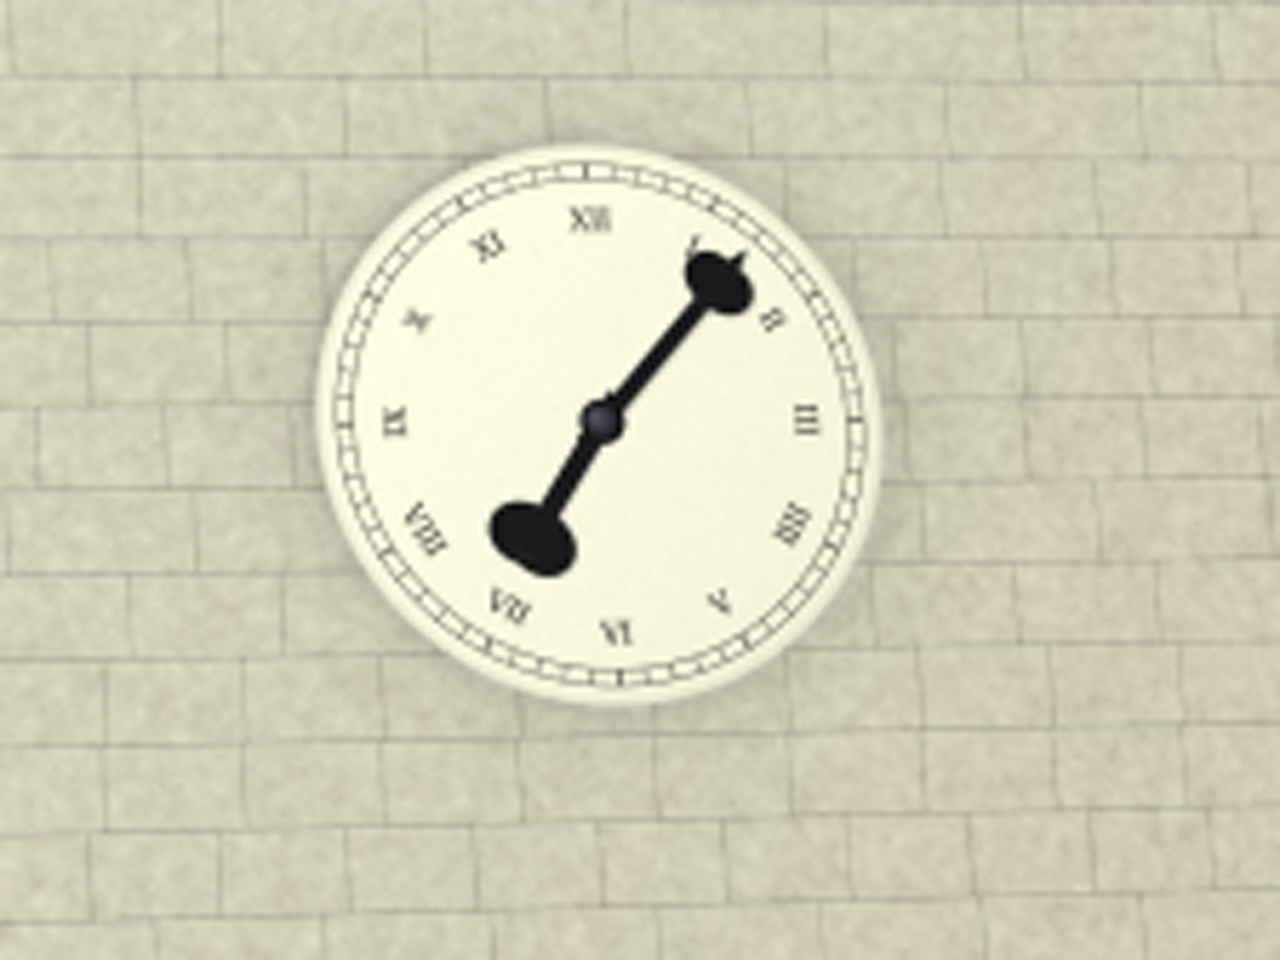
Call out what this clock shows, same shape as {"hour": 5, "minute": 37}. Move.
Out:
{"hour": 7, "minute": 7}
